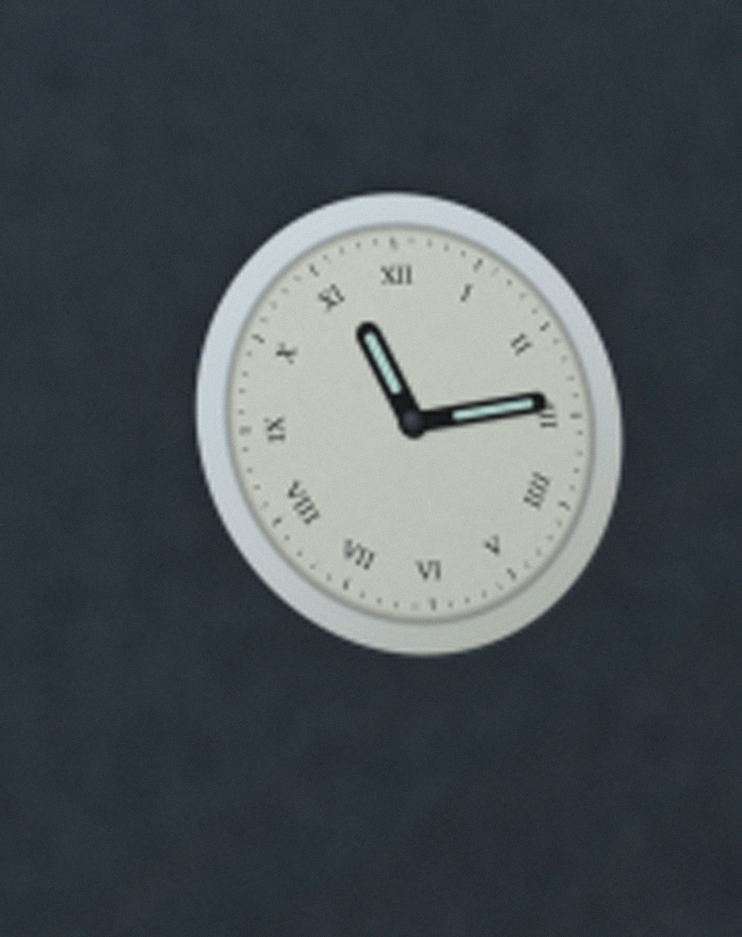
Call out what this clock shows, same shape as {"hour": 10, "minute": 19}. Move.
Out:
{"hour": 11, "minute": 14}
